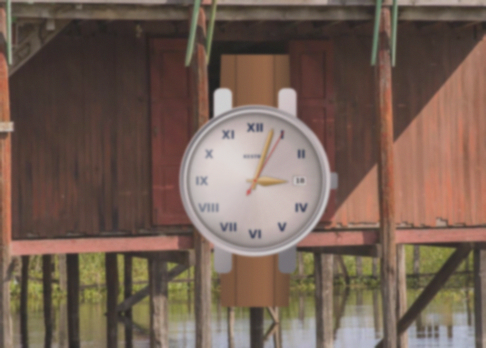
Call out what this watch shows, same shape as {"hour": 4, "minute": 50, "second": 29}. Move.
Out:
{"hour": 3, "minute": 3, "second": 5}
